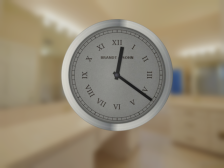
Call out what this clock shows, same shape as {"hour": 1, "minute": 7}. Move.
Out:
{"hour": 12, "minute": 21}
